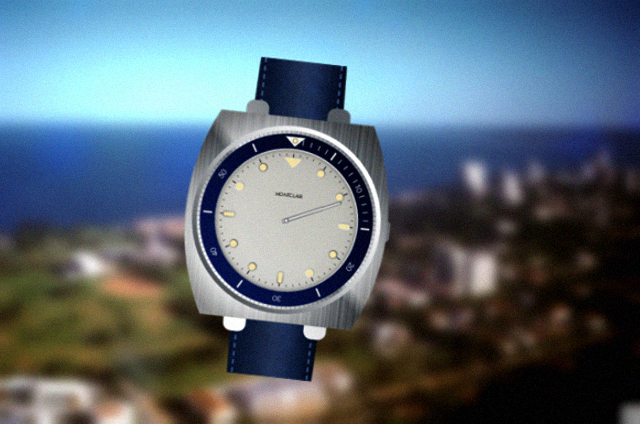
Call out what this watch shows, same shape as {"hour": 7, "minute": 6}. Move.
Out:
{"hour": 2, "minute": 11}
